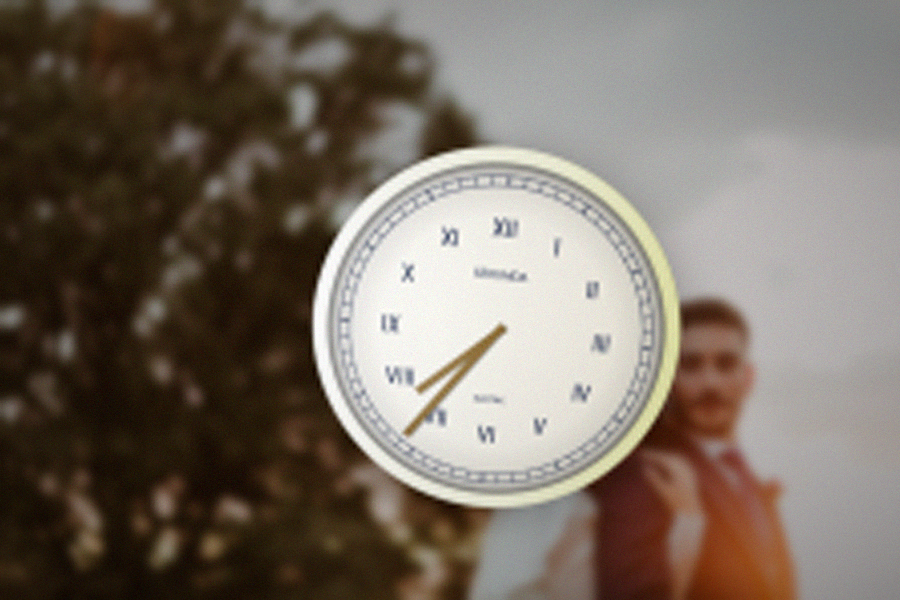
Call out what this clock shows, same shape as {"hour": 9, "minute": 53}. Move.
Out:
{"hour": 7, "minute": 36}
